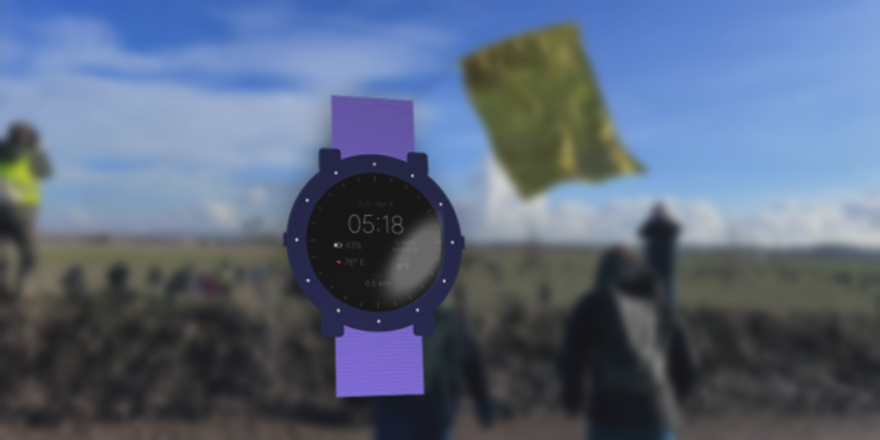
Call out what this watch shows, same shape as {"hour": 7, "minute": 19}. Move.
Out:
{"hour": 5, "minute": 18}
